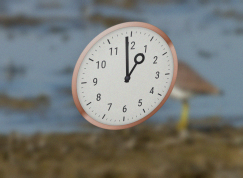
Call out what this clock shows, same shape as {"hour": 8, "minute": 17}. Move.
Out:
{"hour": 12, "minute": 59}
